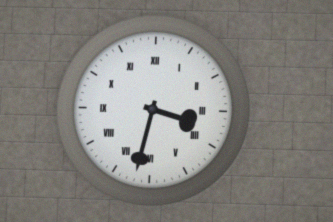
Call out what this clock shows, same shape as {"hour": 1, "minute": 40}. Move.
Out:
{"hour": 3, "minute": 32}
